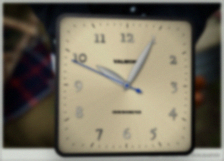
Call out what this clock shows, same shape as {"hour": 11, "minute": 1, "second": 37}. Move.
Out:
{"hour": 10, "minute": 4, "second": 49}
